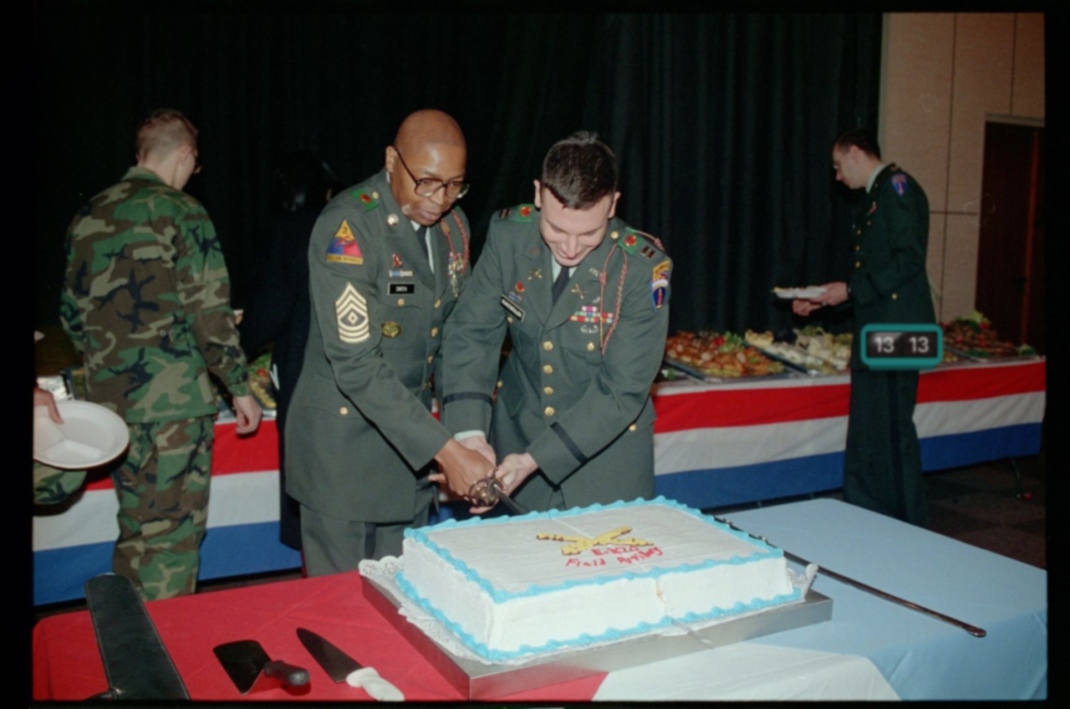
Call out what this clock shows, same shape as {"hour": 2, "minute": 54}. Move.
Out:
{"hour": 13, "minute": 13}
